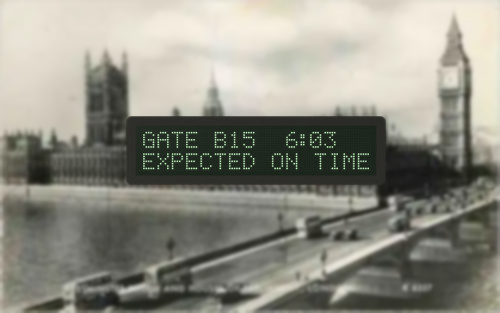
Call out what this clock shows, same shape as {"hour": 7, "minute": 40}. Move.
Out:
{"hour": 6, "minute": 3}
